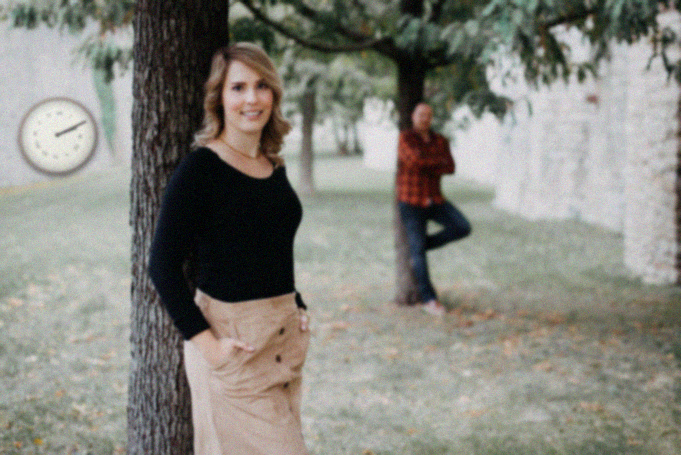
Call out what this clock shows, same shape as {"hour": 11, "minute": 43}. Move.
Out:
{"hour": 2, "minute": 10}
